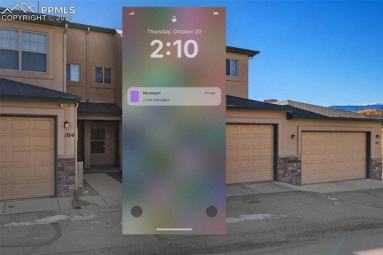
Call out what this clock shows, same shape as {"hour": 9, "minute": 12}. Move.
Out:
{"hour": 2, "minute": 10}
